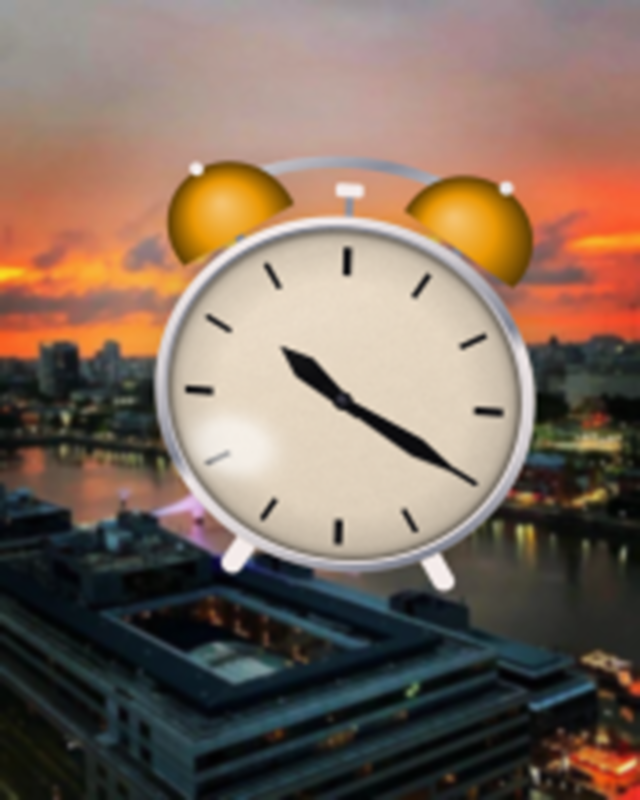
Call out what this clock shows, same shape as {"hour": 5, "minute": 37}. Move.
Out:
{"hour": 10, "minute": 20}
